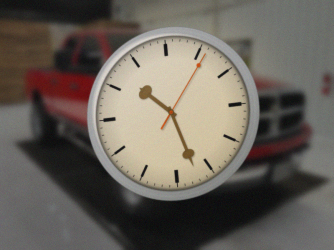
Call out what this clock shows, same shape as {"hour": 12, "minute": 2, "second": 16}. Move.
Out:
{"hour": 10, "minute": 27, "second": 6}
